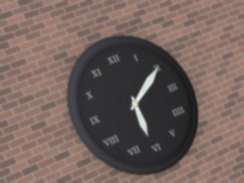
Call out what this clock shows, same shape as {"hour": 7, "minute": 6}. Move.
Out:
{"hour": 6, "minute": 10}
